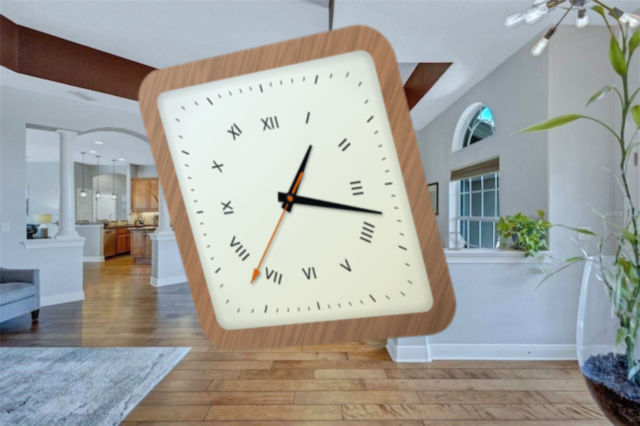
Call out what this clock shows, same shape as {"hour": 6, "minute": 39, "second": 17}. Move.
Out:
{"hour": 1, "minute": 17, "second": 37}
